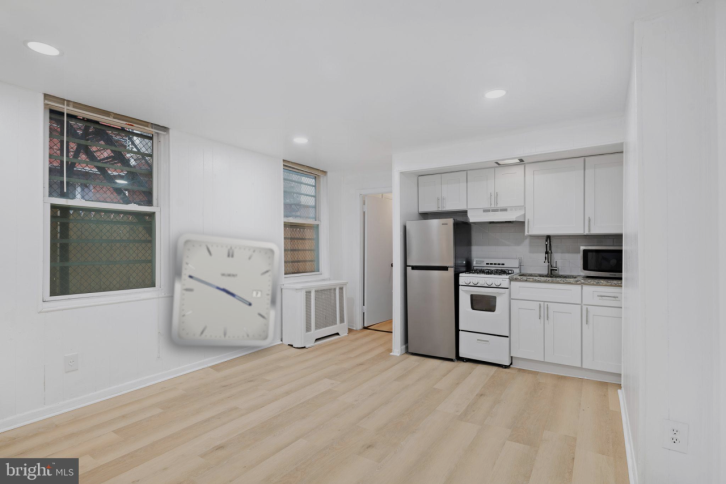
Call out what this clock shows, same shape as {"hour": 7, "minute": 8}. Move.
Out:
{"hour": 3, "minute": 48}
